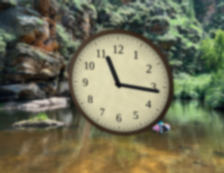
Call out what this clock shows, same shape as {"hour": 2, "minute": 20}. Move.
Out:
{"hour": 11, "minute": 16}
